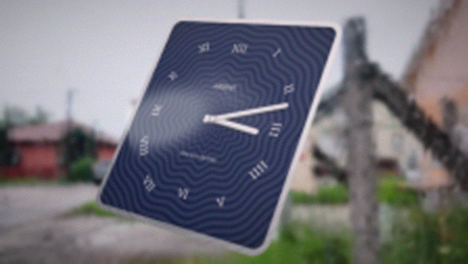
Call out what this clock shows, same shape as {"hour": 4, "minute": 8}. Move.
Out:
{"hour": 3, "minute": 12}
